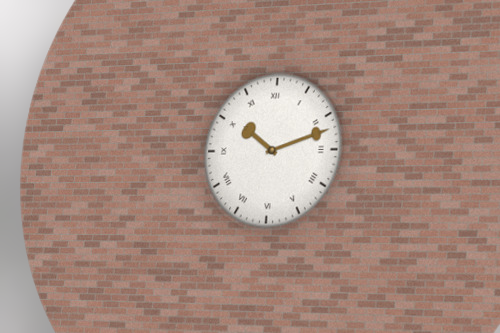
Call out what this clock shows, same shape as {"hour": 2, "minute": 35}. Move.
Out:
{"hour": 10, "minute": 12}
